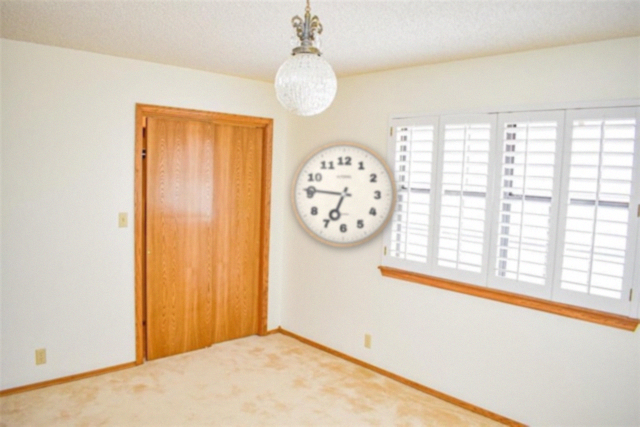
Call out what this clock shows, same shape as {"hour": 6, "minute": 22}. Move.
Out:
{"hour": 6, "minute": 46}
